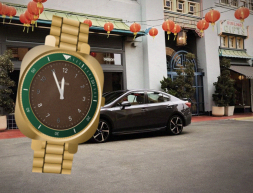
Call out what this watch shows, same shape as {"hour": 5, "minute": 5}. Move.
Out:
{"hour": 11, "minute": 55}
